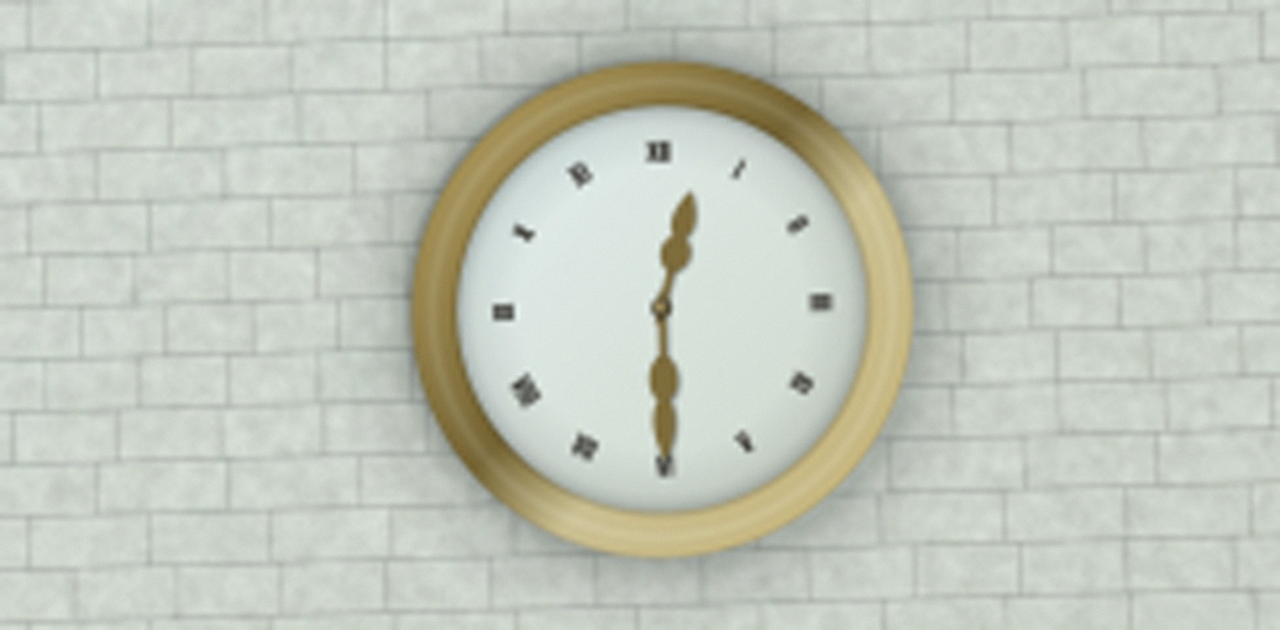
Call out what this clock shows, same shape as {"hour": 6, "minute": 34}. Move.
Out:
{"hour": 12, "minute": 30}
